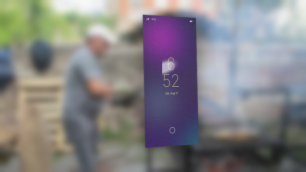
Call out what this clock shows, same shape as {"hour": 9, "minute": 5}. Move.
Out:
{"hour": 6, "minute": 52}
